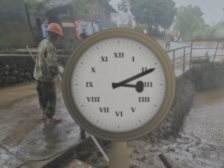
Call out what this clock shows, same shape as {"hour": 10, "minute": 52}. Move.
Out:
{"hour": 3, "minute": 11}
